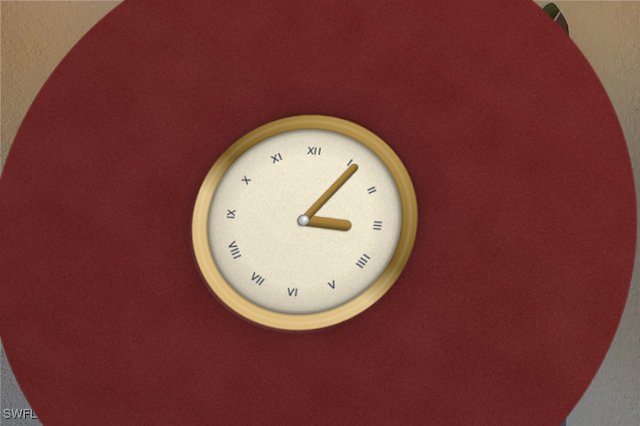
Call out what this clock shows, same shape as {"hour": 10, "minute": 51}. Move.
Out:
{"hour": 3, "minute": 6}
